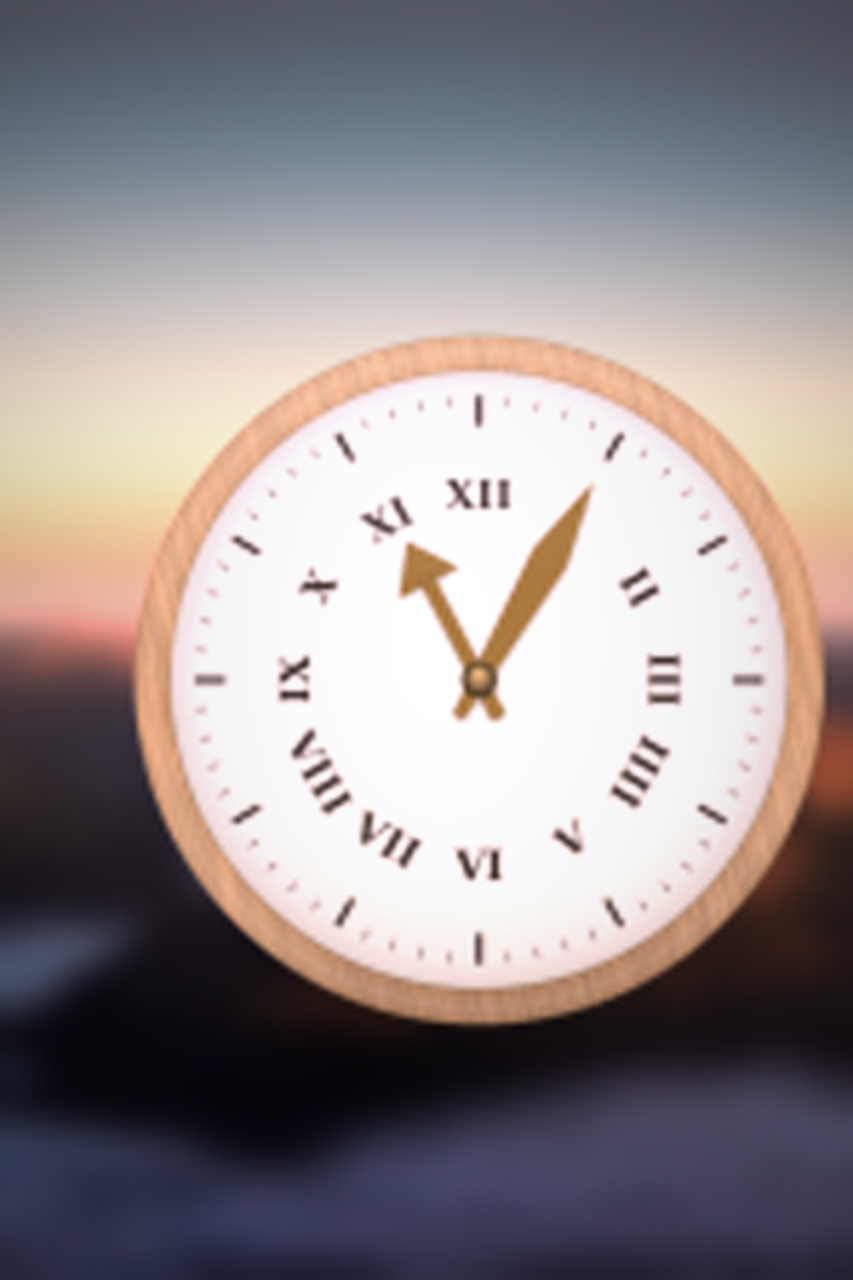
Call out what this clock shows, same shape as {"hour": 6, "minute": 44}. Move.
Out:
{"hour": 11, "minute": 5}
